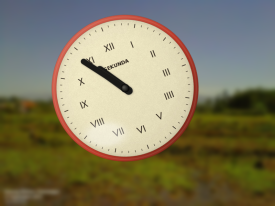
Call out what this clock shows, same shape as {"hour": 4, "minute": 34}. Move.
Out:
{"hour": 10, "minute": 54}
